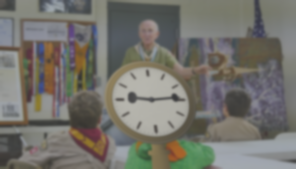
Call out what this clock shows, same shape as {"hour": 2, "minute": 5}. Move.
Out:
{"hour": 9, "minute": 14}
